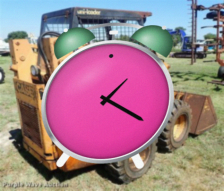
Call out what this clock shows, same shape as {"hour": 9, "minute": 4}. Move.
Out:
{"hour": 1, "minute": 20}
